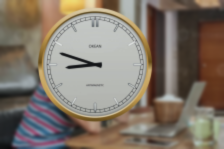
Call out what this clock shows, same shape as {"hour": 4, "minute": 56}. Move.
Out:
{"hour": 8, "minute": 48}
